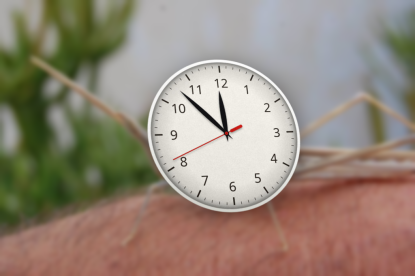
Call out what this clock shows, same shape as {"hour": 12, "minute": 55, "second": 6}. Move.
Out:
{"hour": 11, "minute": 52, "second": 41}
